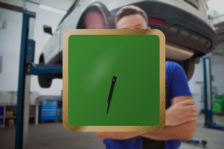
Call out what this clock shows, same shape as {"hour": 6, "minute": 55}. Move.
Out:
{"hour": 6, "minute": 32}
